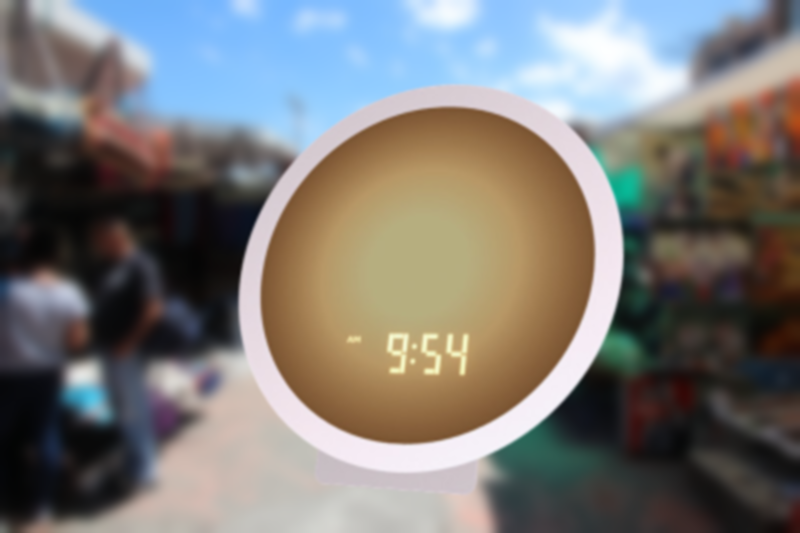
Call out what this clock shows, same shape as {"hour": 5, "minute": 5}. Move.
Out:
{"hour": 9, "minute": 54}
